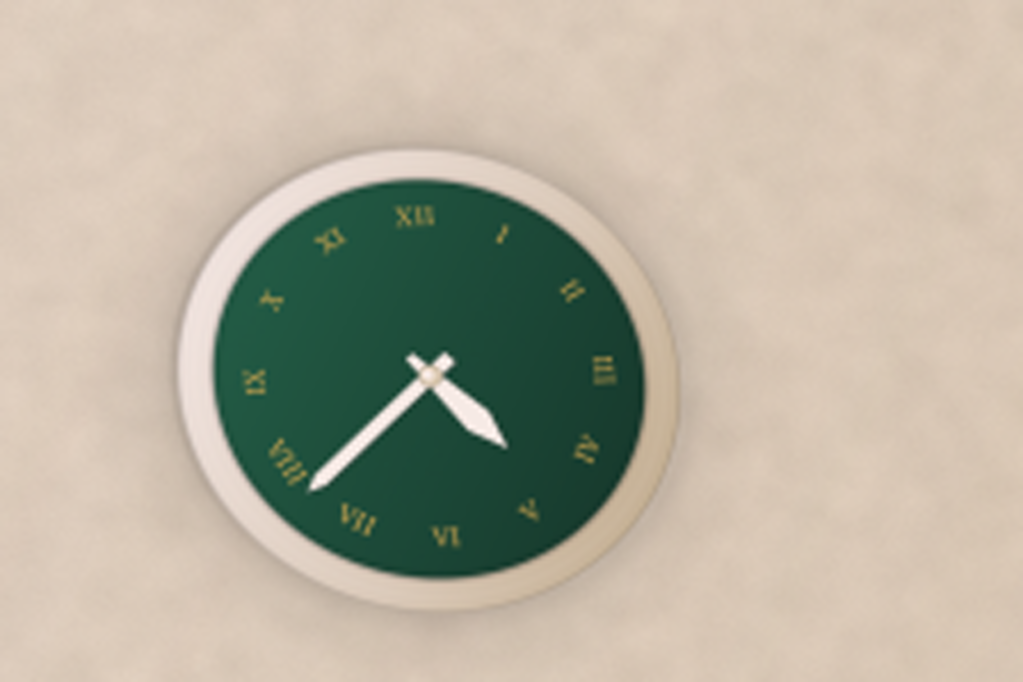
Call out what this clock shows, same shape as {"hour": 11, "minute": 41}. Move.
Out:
{"hour": 4, "minute": 38}
